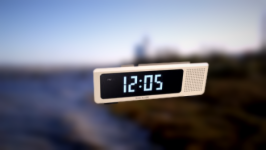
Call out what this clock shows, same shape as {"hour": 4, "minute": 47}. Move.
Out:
{"hour": 12, "minute": 5}
